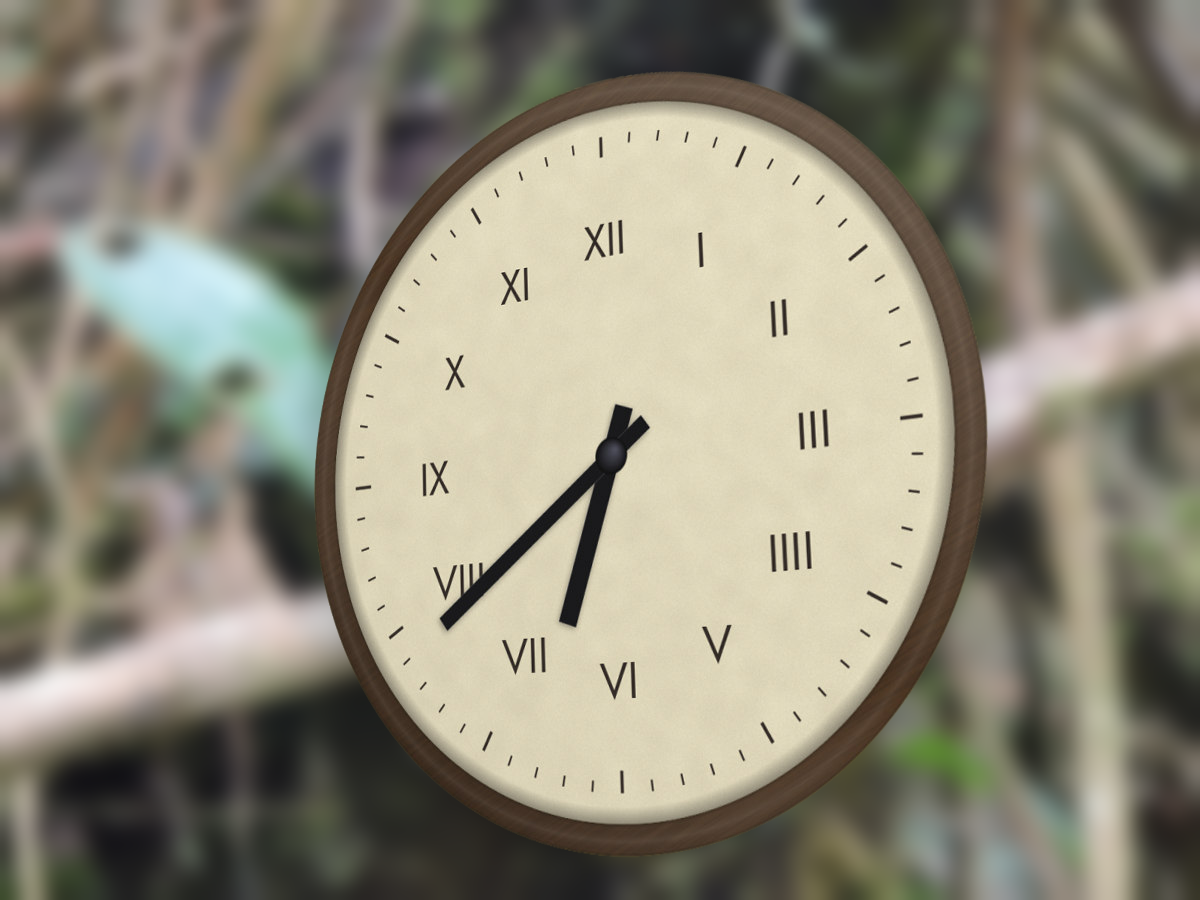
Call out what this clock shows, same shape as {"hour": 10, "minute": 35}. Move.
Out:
{"hour": 6, "minute": 39}
